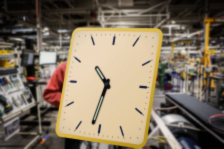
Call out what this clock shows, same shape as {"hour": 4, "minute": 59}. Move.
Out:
{"hour": 10, "minute": 32}
